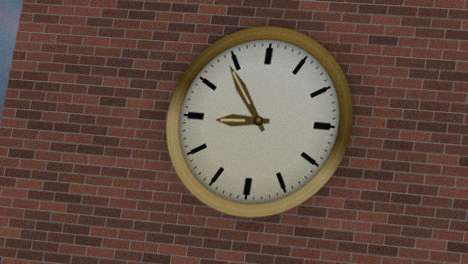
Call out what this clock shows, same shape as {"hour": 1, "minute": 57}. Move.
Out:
{"hour": 8, "minute": 54}
